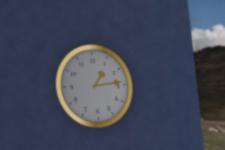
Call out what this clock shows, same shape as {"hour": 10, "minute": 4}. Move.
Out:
{"hour": 1, "minute": 14}
